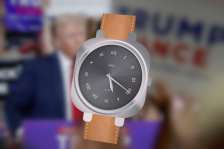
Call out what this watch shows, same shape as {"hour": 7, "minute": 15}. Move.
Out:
{"hour": 5, "minute": 20}
